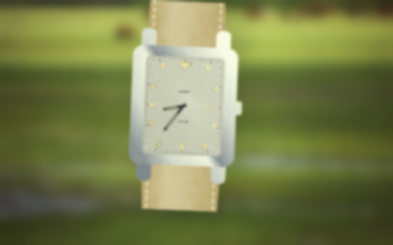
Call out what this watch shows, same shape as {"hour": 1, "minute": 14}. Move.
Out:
{"hour": 8, "minute": 36}
